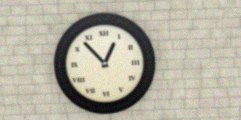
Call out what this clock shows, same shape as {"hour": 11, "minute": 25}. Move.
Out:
{"hour": 12, "minute": 53}
